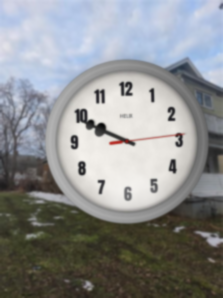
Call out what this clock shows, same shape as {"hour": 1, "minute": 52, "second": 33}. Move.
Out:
{"hour": 9, "minute": 49, "second": 14}
